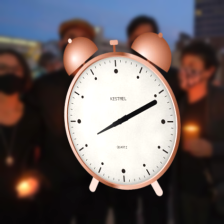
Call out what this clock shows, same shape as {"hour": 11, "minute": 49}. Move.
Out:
{"hour": 8, "minute": 11}
